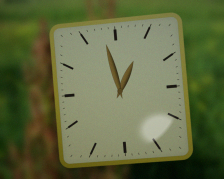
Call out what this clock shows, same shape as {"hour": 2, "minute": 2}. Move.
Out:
{"hour": 12, "minute": 58}
